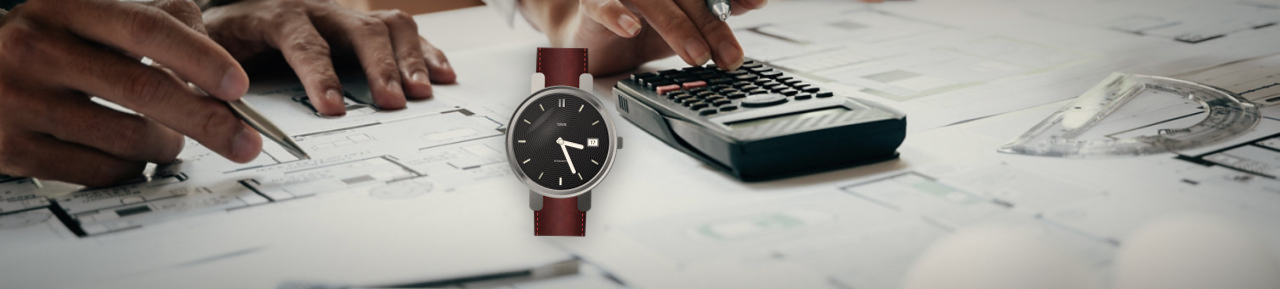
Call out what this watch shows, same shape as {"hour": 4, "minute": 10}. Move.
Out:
{"hour": 3, "minute": 26}
